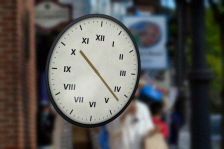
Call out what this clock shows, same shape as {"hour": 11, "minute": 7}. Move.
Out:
{"hour": 10, "minute": 22}
